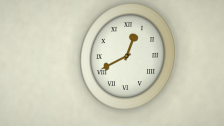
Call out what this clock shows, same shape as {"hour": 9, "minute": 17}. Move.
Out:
{"hour": 12, "minute": 41}
